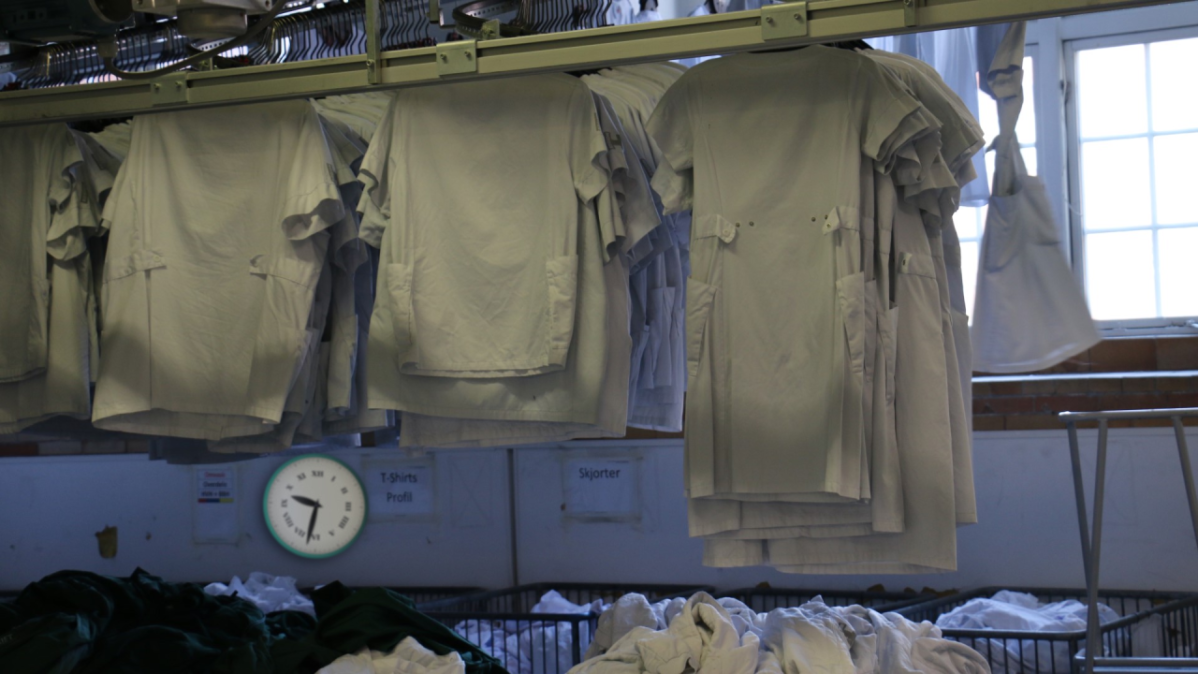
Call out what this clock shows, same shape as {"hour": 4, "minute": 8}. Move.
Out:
{"hour": 9, "minute": 32}
